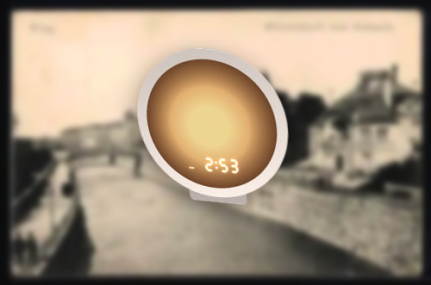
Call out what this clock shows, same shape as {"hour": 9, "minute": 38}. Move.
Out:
{"hour": 2, "minute": 53}
